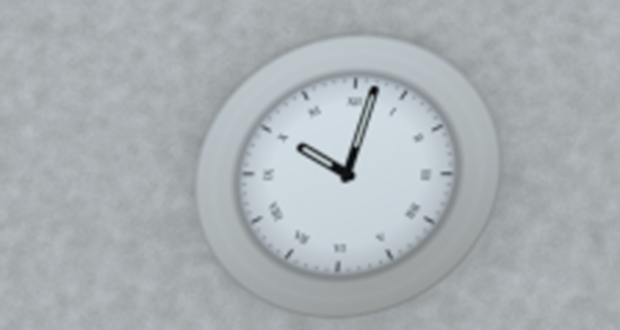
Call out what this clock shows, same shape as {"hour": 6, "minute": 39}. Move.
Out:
{"hour": 10, "minute": 2}
